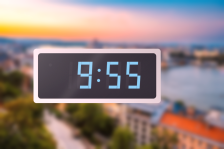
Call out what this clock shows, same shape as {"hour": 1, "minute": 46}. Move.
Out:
{"hour": 9, "minute": 55}
